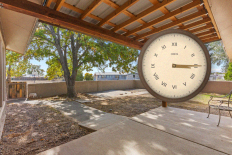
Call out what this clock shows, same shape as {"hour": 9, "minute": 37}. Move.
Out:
{"hour": 3, "minute": 15}
